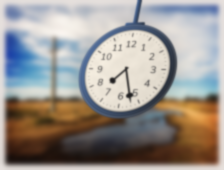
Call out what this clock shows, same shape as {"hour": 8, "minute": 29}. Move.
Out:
{"hour": 7, "minute": 27}
